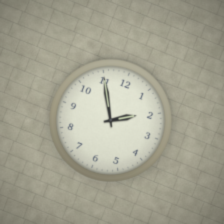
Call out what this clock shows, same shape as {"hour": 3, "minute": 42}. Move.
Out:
{"hour": 1, "minute": 55}
